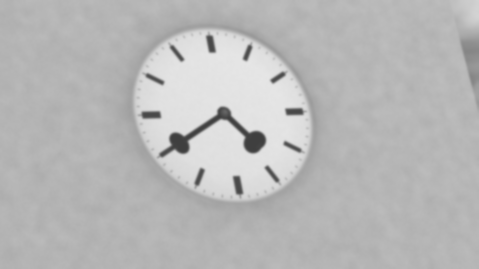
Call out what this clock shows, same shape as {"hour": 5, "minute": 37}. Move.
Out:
{"hour": 4, "minute": 40}
